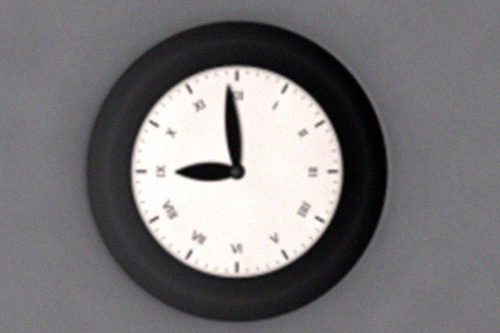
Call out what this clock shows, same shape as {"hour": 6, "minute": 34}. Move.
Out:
{"hour": 8, "minute": 59}
